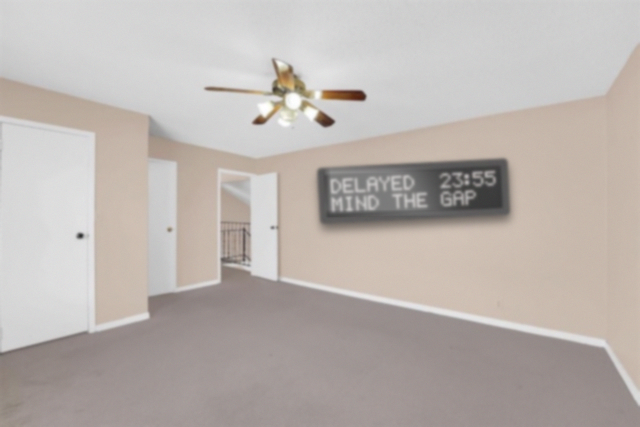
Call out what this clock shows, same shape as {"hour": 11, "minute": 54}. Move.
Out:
{"hour": 23, "minute": 55}
